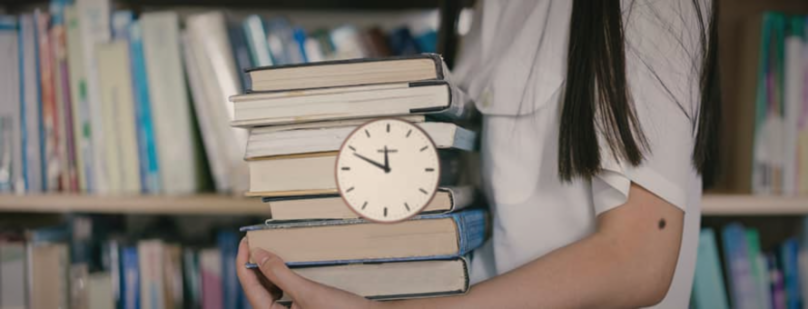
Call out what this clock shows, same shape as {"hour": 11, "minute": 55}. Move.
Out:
{"hour": 11, "minute": 49}
